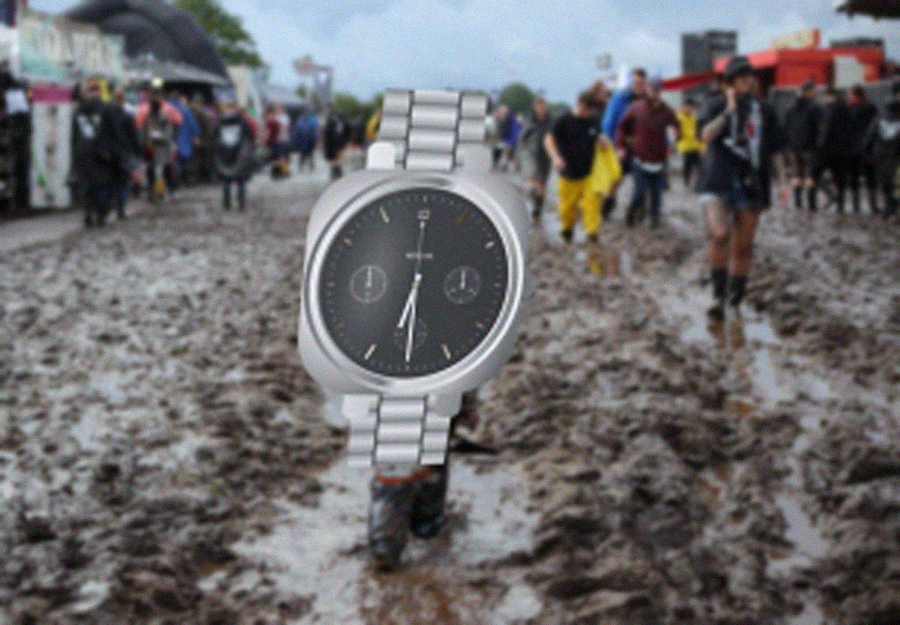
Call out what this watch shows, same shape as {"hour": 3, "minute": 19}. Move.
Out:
{"hour": 6, "minute": 30}
